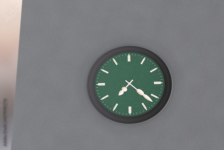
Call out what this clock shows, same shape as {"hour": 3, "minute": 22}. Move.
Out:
{"hour": 7, "minute": 22}
